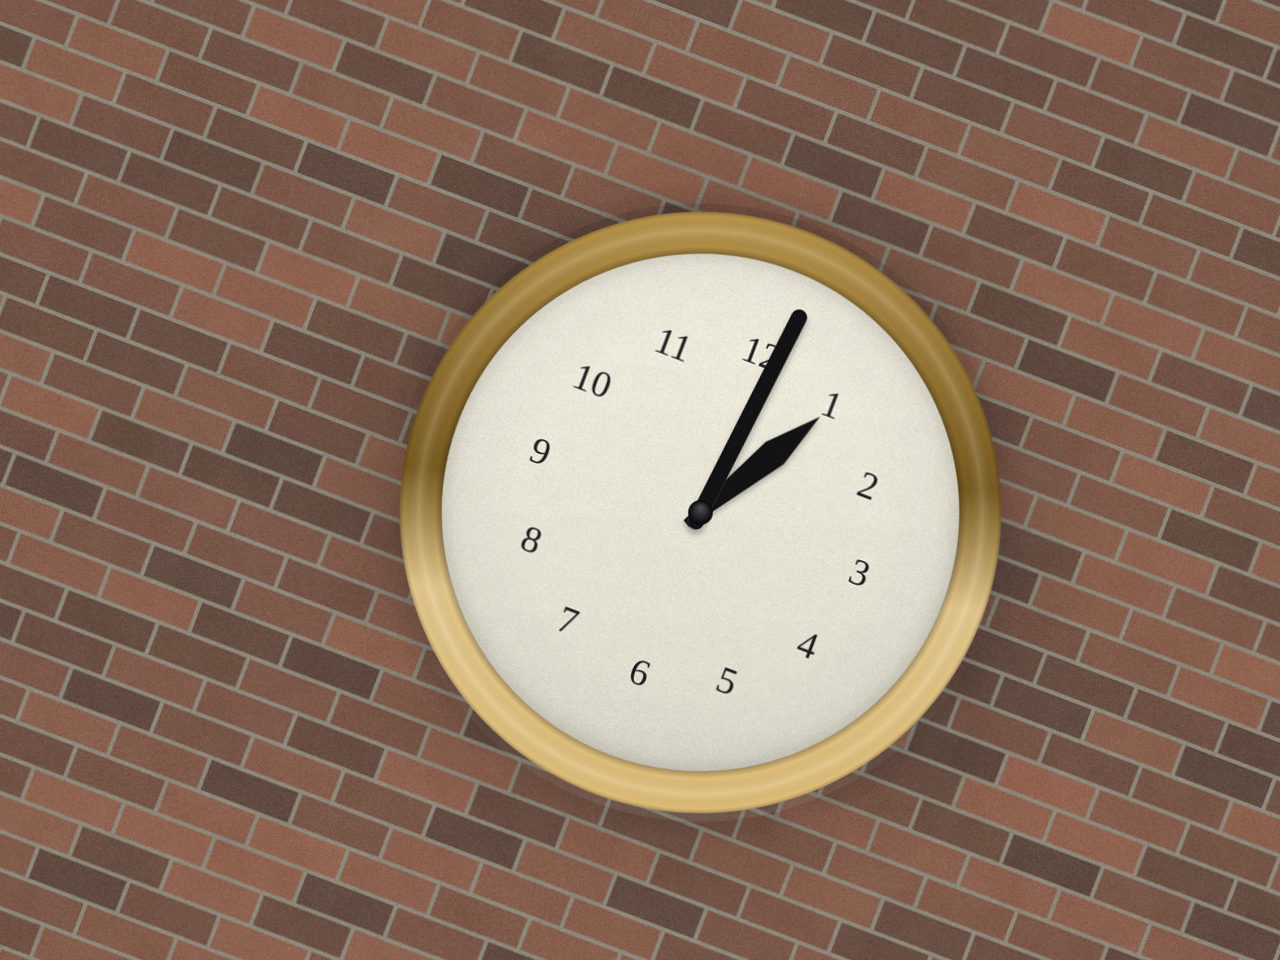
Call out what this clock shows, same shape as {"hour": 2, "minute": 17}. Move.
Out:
{"hour": 1, "minute": 1}
